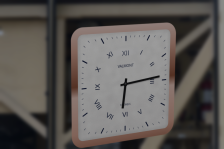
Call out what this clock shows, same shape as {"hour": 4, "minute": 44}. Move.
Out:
{"hour": 6, "minute": 14}
